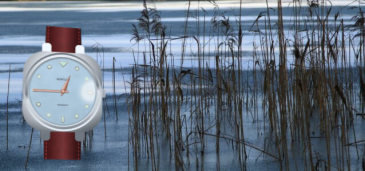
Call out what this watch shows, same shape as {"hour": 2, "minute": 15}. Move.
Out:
{"hour": 12, "minute": 45}
